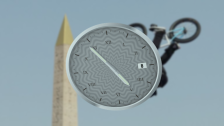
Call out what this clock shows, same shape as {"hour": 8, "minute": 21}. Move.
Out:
{"hour": 4, "minute": 54}
